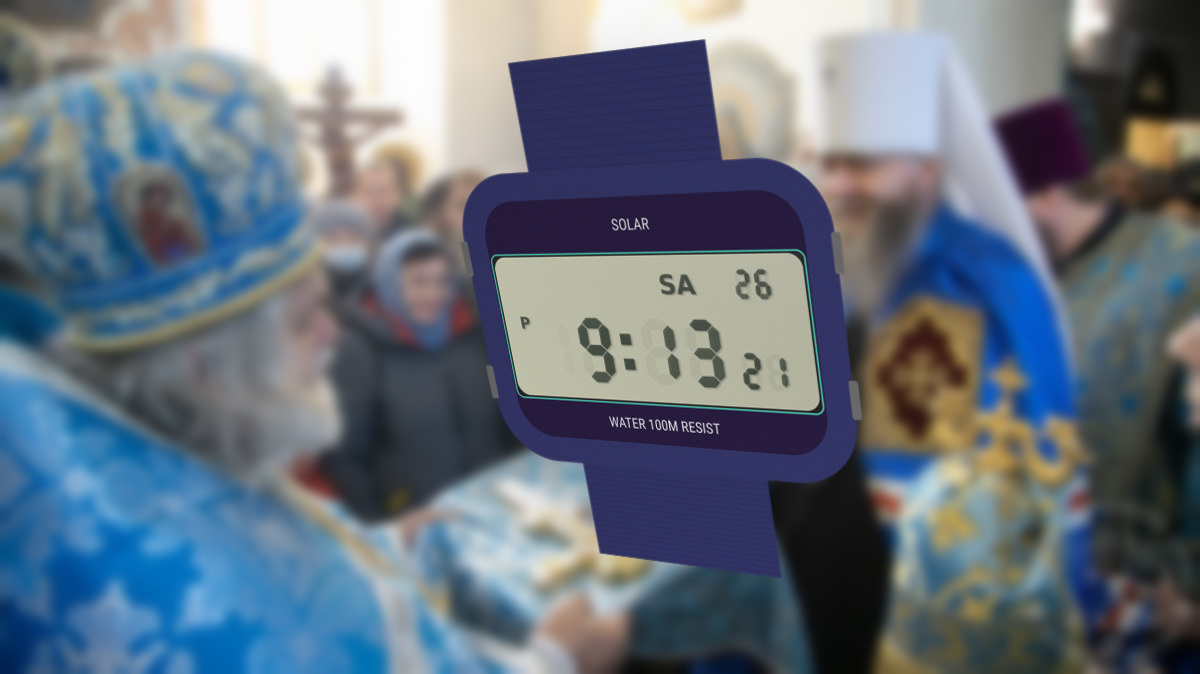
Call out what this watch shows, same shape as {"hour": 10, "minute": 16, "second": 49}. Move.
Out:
{"hour": 9, "minute": 13, "second": 21}
